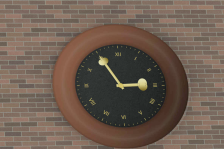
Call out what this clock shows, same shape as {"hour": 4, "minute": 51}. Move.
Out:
{"hour": 2, "minute": 55}
